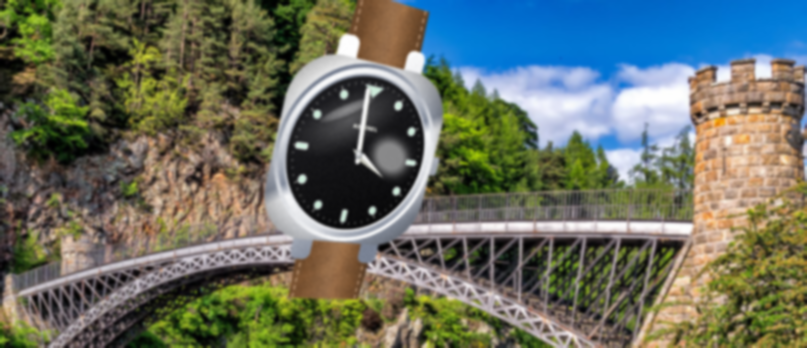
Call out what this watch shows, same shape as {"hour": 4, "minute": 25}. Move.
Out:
{"hour": 3, "minute": 59}
